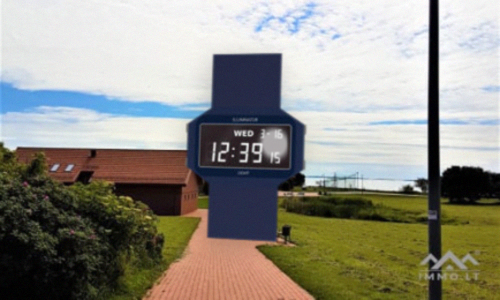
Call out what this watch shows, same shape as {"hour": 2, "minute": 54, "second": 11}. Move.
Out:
{"hour": 12, "minute": 39, "second": 15}
